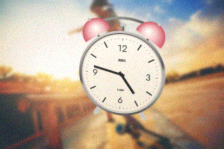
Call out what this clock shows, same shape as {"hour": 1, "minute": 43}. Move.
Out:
{"hour": 4, "minute": 47}
